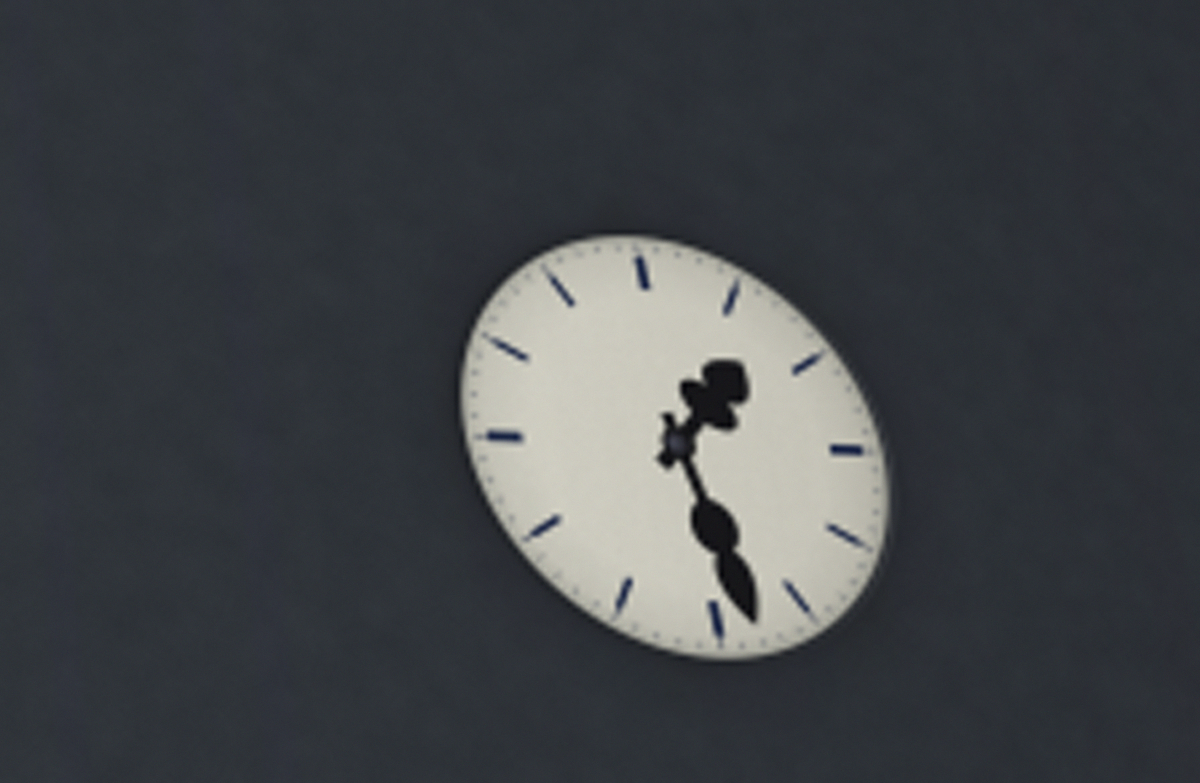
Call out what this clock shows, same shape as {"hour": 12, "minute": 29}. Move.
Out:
{"hour": 1, "minute": 28}
